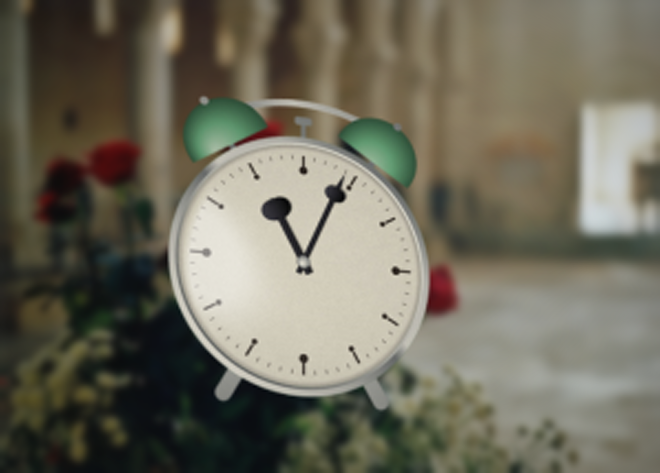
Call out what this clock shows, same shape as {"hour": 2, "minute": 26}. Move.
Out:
{"hour": 11, "minute": 4}
